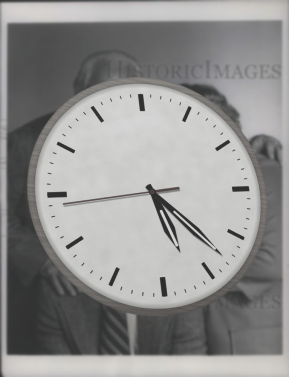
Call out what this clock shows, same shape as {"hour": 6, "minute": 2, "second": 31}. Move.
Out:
{"hour": 5, "minute": 22, "second": 44}
